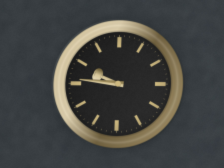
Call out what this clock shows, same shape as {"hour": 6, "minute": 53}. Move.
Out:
{"hour": 9, "minute": 46}
